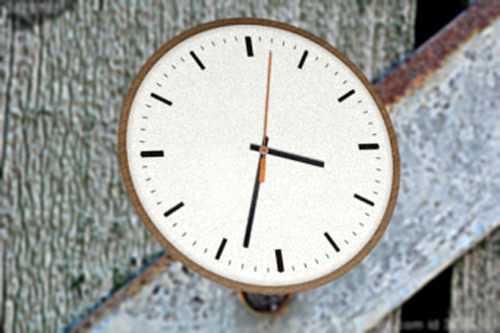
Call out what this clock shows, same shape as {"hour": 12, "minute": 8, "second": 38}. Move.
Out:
{"hour": 3, "minute": 33, "second": 2}
